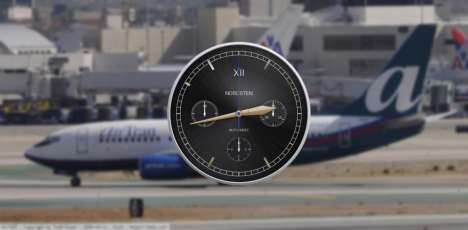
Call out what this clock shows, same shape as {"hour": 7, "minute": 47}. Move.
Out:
{"hour": 2, "minute": 43}
